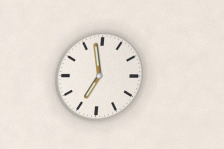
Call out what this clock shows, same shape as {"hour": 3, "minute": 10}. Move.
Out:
{"hour": 6, "minute": 58}
